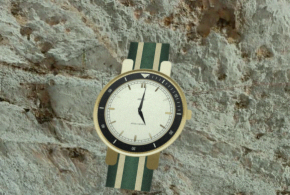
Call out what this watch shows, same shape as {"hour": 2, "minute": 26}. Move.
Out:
{"hour": 5, "minute": 1}
